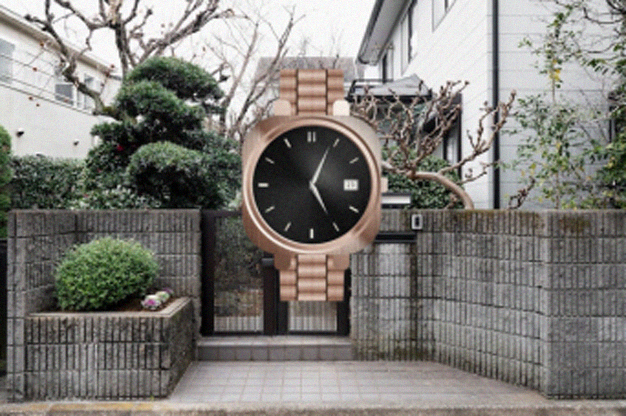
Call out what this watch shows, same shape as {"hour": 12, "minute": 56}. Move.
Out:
{"hour": 5, "minute": 4}
